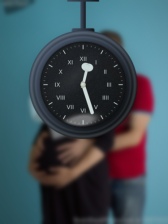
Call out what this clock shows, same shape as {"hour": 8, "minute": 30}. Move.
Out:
{"hour": 12, "minute": 27}
